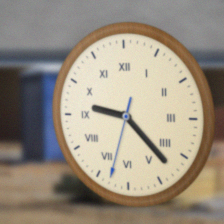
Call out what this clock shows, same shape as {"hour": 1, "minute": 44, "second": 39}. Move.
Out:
{"hour": 9, "minute": 22, "second": 33}
